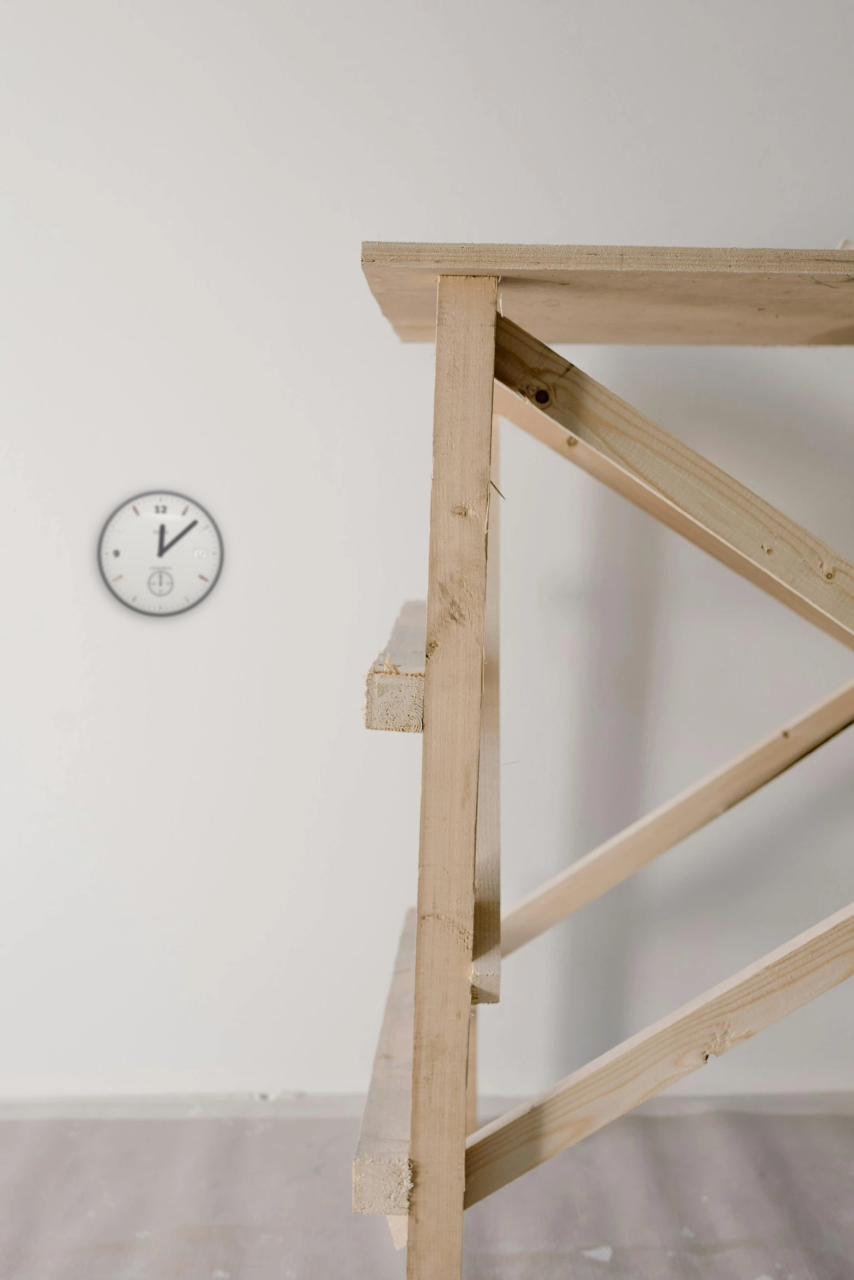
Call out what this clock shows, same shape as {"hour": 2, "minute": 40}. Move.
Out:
{"hour": 12, "minute": 8}
